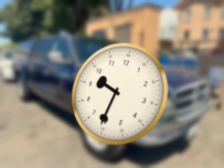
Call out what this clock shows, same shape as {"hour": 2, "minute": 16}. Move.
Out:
{"hour": 9, "minute": 31}
